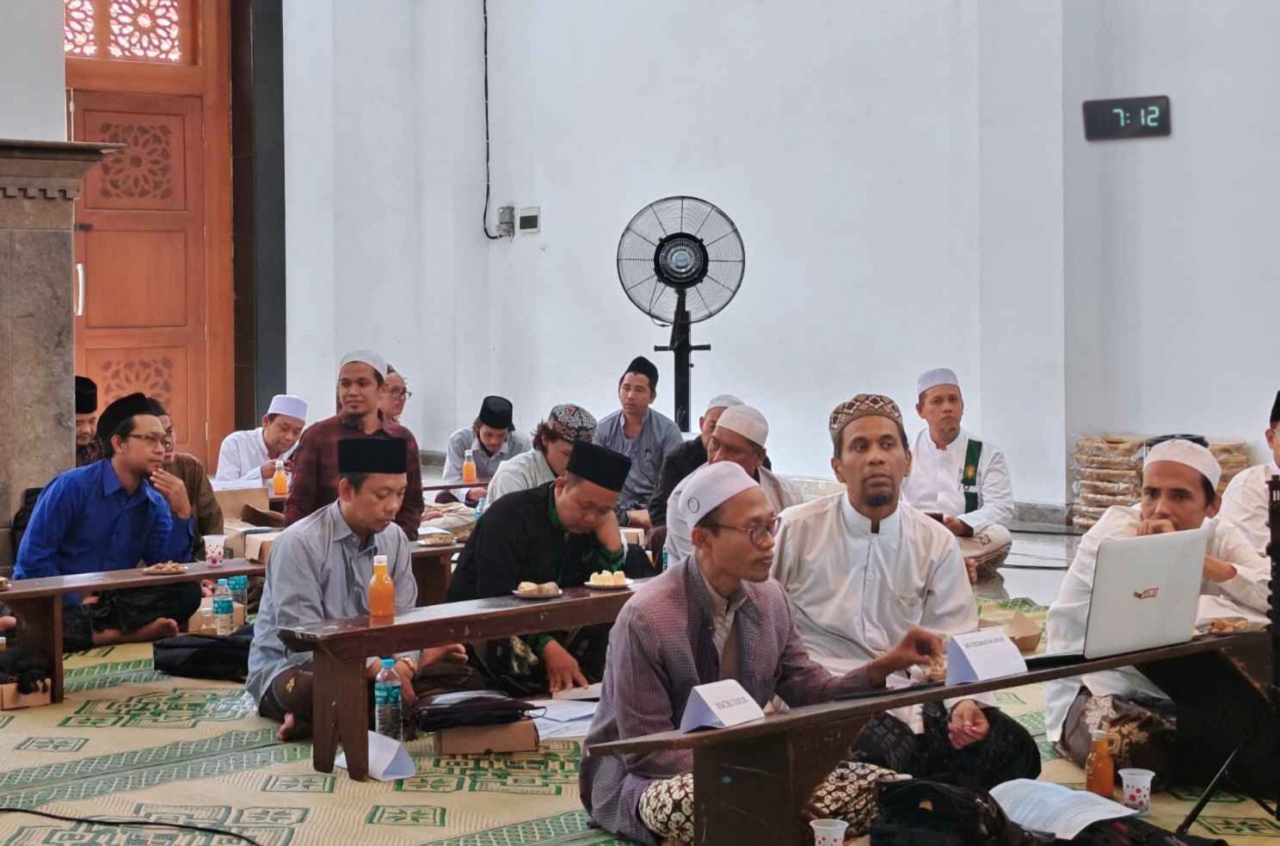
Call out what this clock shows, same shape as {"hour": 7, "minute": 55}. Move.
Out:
{"hour": 7, "minute": 12}
